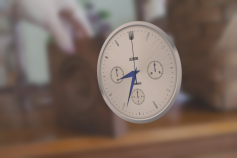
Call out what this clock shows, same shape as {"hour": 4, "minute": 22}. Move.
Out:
{"hour": 8, "minute": 34}
